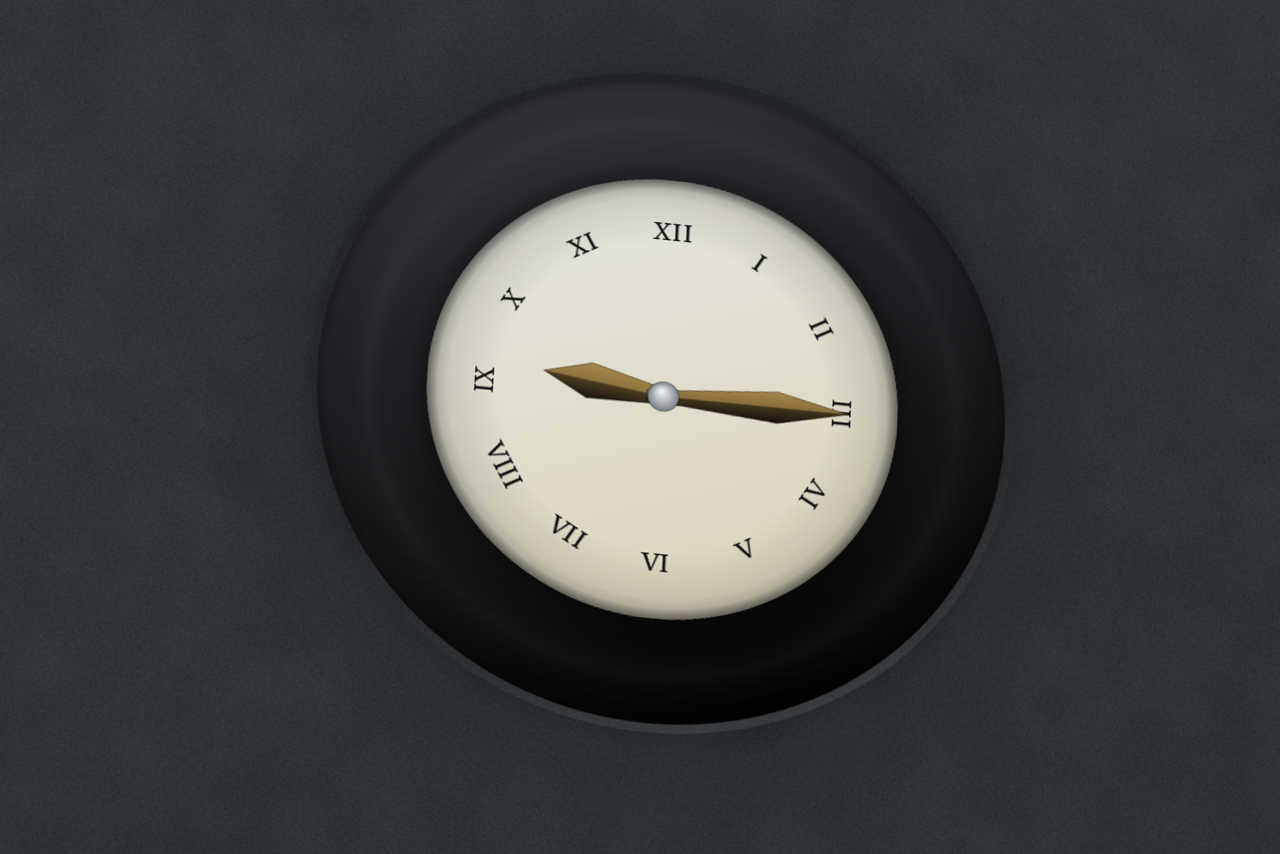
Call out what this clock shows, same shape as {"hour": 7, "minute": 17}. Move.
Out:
{"hour": 9, "minute": 15}
